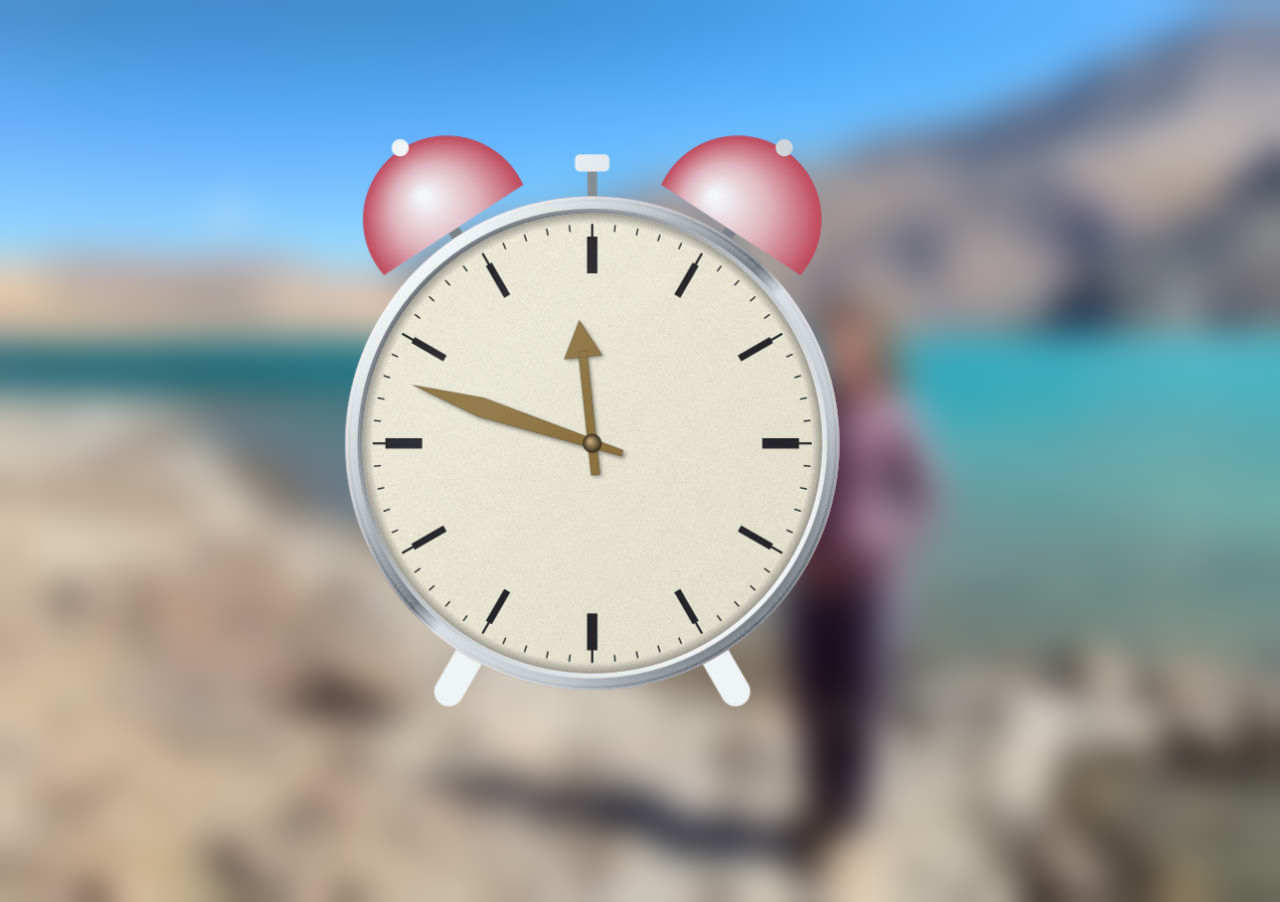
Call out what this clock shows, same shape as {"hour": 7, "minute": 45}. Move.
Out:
{"hour": 11, "minute": 48}
